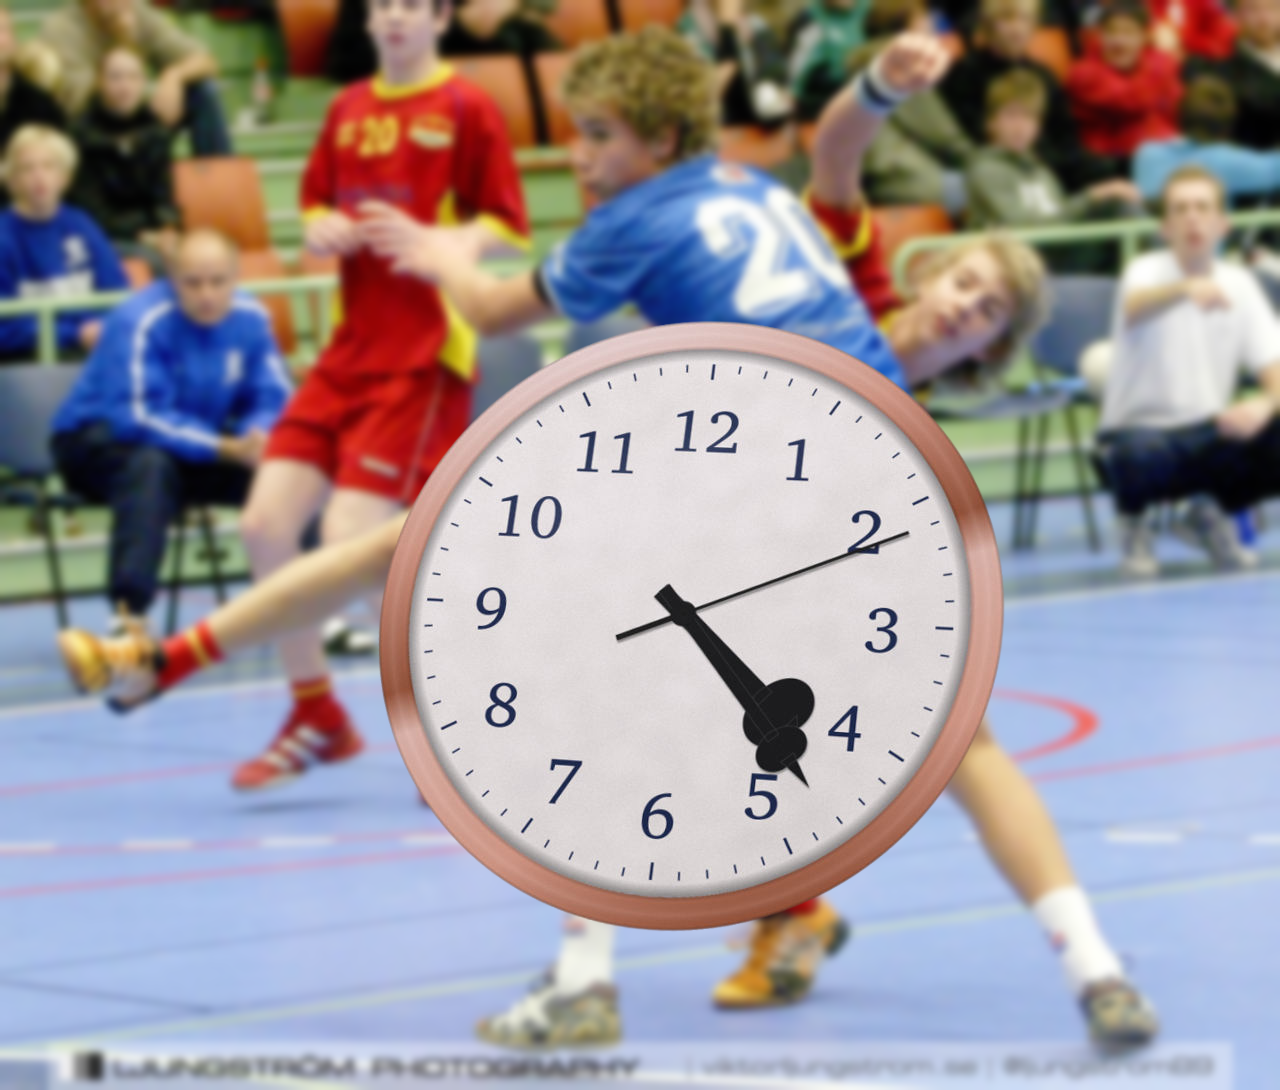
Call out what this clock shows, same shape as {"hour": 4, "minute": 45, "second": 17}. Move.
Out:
{"hour": 4, "minute": 23, "second": 11}
